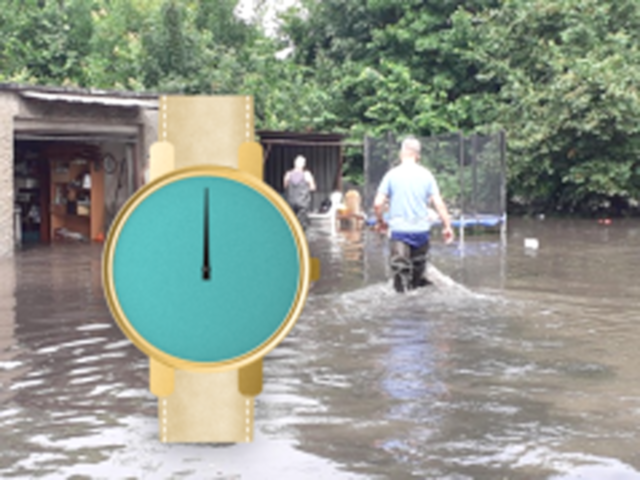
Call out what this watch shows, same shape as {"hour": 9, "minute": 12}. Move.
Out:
{"hour": 12, "minute": 0}
